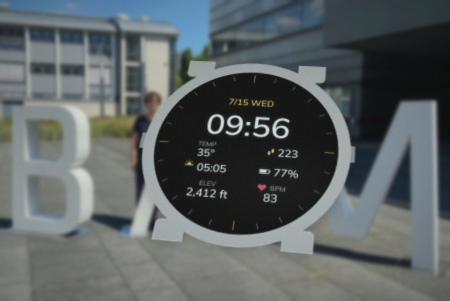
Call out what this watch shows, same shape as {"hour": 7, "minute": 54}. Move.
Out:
{"hour": 9, "minute": 56}
